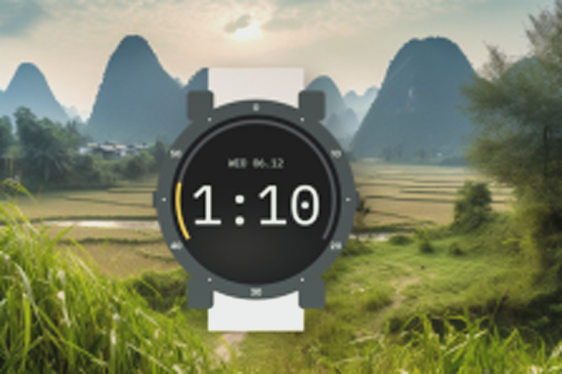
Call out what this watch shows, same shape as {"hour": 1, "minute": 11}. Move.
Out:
{"hour": 1, "minute": 10}
